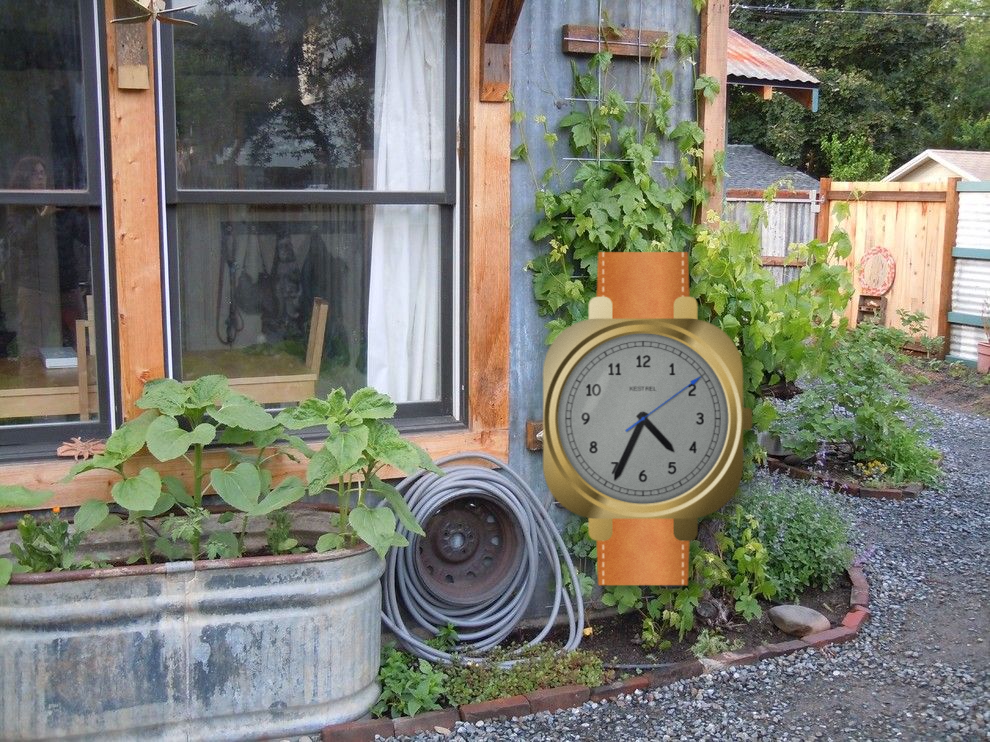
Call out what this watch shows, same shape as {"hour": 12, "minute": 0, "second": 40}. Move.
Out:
{"hour": 4, "minute": 34, "second": 9}
